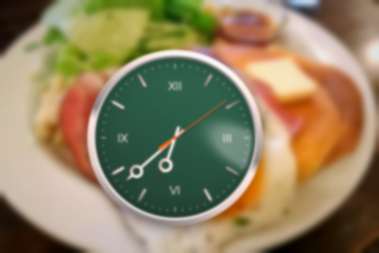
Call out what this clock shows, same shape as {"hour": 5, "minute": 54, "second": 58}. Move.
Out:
{"hour": 6, "minute": 38, "second": 9}
